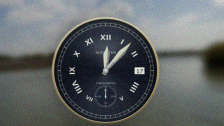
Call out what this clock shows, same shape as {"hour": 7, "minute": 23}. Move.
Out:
{"hour": 12, "minute": 7}
